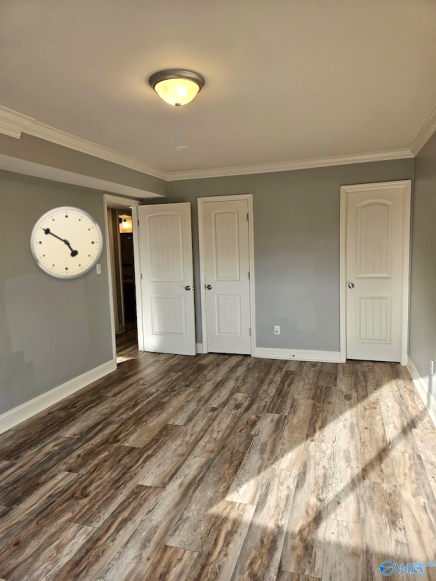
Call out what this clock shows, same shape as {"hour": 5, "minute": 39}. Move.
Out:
{"hour": 4, "minute": 50}
